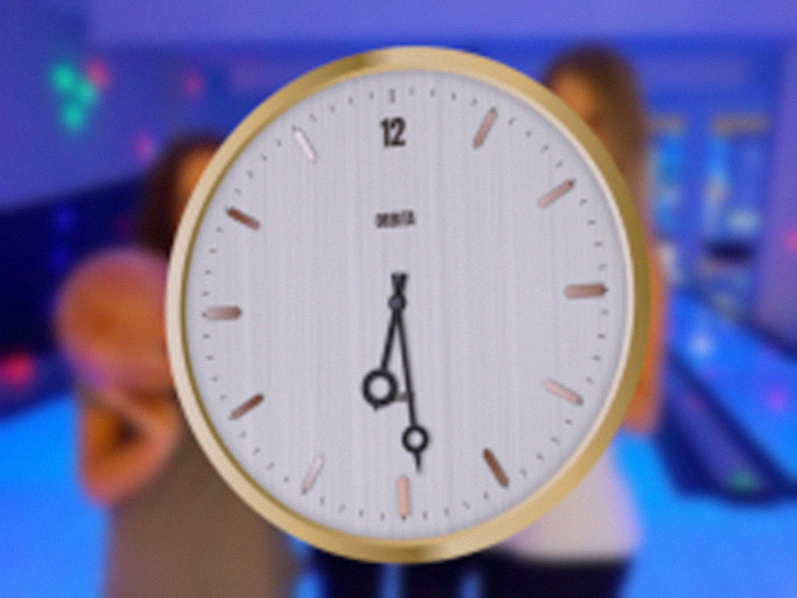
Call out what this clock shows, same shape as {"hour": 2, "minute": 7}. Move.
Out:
{"hour": 6, "minute": 29}
